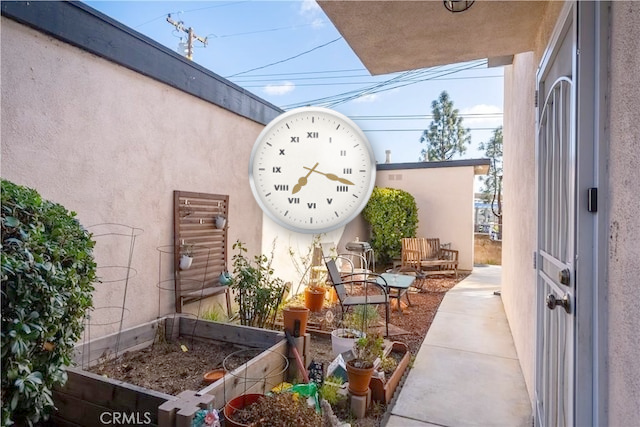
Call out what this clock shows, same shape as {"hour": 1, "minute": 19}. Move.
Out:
{"hour": 7, "minute": 18}
